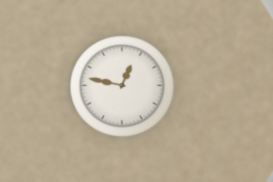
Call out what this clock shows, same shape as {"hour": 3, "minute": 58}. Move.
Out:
{"hour": 12, "minute": 47}
